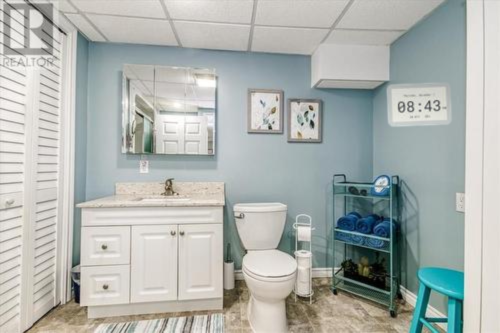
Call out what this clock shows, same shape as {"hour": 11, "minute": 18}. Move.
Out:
{"hour": 8, "minute": 43}
